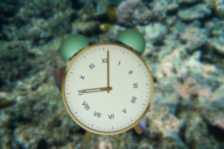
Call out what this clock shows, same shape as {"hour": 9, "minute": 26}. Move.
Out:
{"hour": 9, "minute": 1}
